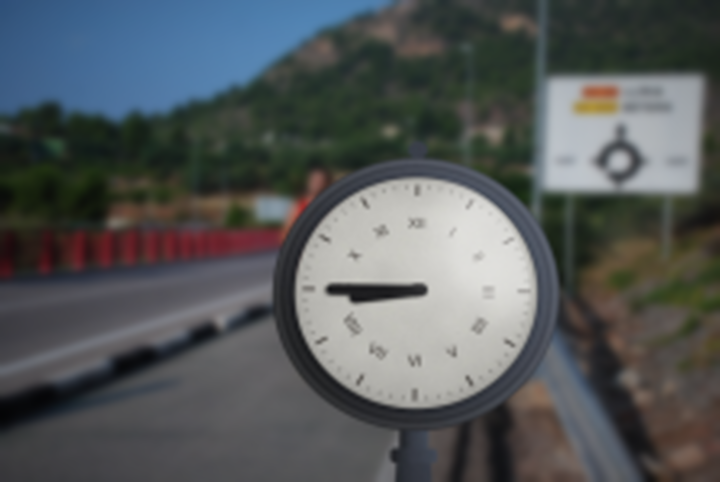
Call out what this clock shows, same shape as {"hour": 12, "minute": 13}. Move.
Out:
{"hour": 8, "minute": 45}
